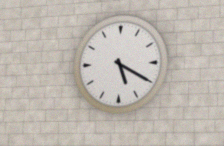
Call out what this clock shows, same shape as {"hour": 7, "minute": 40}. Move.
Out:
{"hour": 5, "minute": 20}
